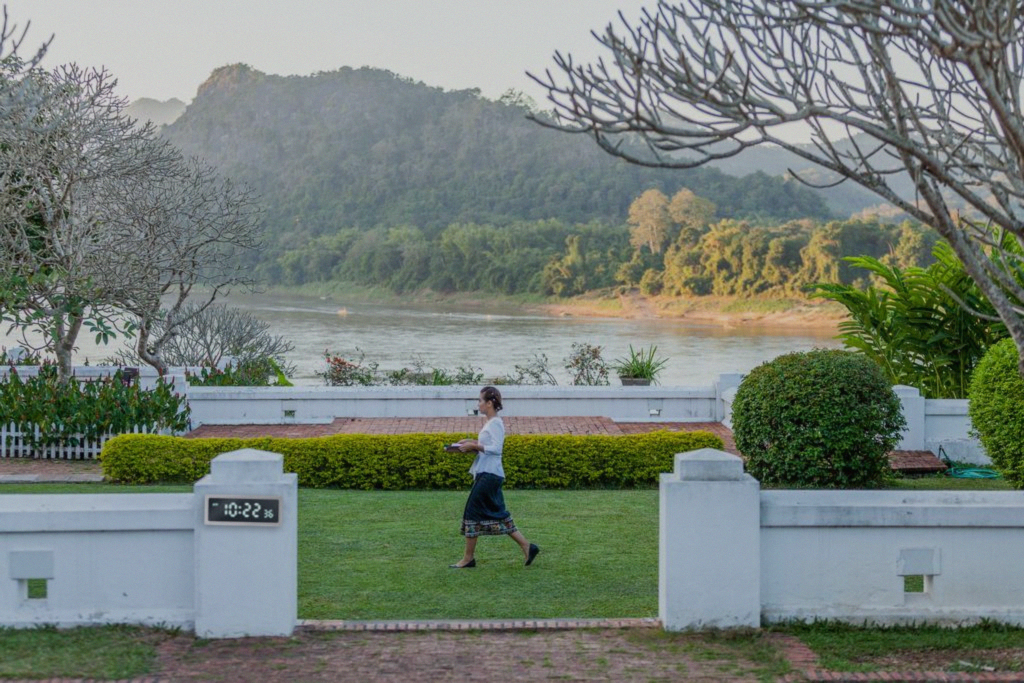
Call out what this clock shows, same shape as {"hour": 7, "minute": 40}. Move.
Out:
{"hour": 10, "minute": 22}
